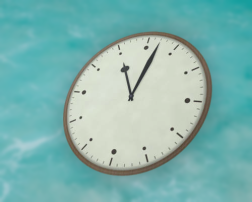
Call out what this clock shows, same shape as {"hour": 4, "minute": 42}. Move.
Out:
{"hour": 11, "minute": 2}
